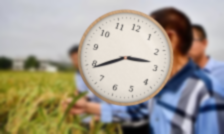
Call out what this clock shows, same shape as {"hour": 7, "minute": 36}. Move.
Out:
{"hour": 2, "minute": 39}
